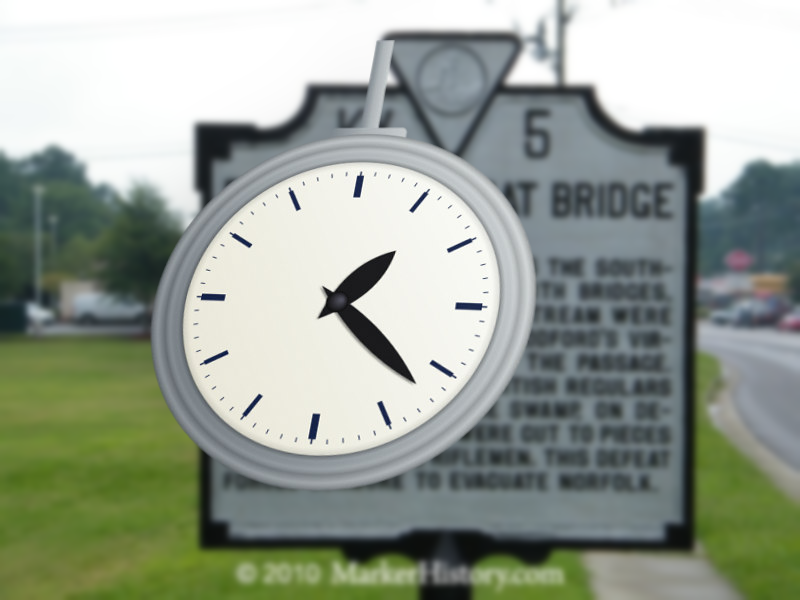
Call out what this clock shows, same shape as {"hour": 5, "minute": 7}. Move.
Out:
{"hour": 1, "minute": 22}
